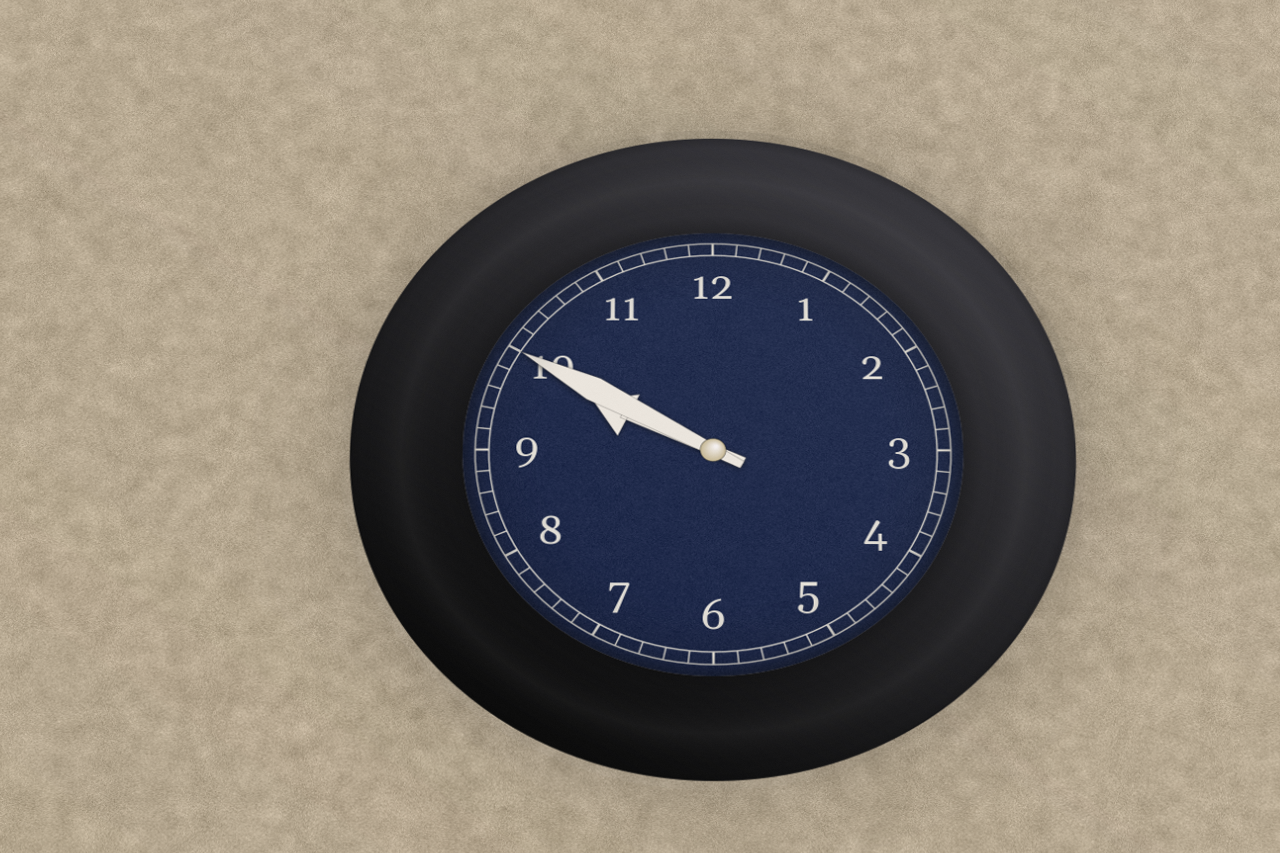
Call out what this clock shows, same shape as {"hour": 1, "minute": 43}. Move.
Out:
{"hour": 9, "minute": 50}
